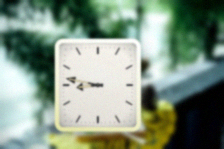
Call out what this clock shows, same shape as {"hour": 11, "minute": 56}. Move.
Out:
{"hour": 8, "minute": 47}
